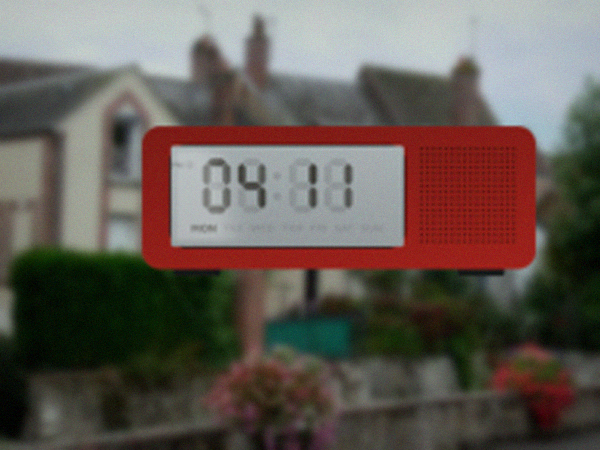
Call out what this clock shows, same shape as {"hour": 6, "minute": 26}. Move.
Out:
{"hour": 4, "minute": 11}
